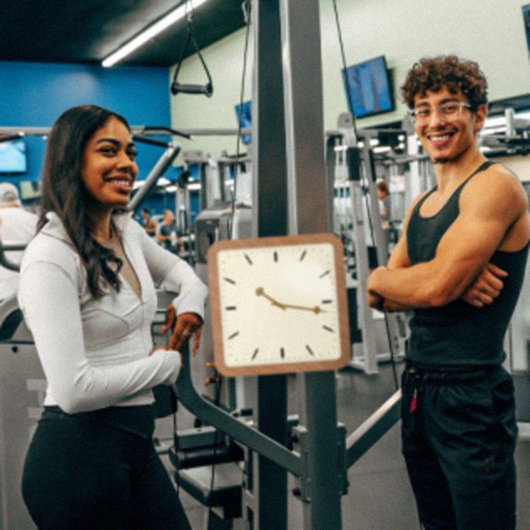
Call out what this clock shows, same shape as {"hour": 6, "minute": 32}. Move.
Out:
{"hour": 10, "minute": 17}
